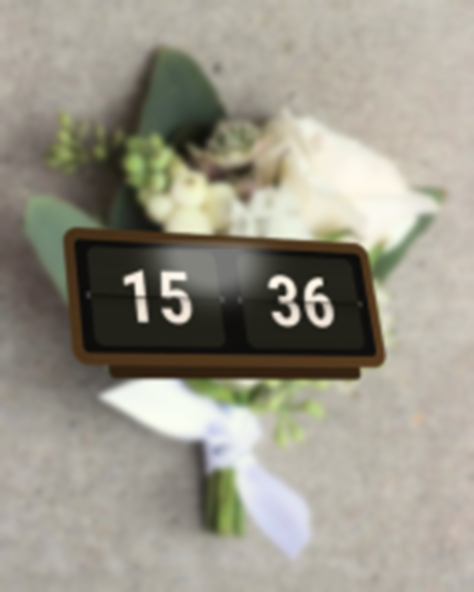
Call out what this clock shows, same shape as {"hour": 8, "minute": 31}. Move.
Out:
{"hour": 15, "minute": 36}
